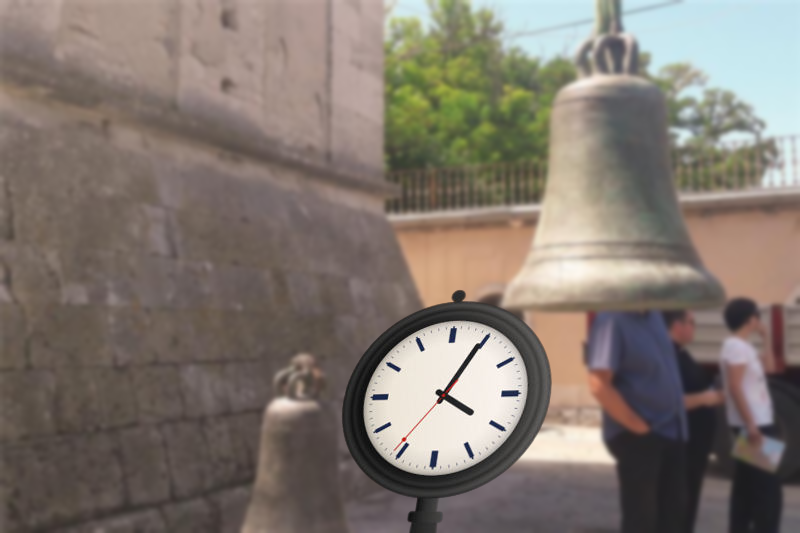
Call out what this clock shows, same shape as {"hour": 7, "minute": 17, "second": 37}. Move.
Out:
{"hour": 4, "minute": 4, "second": 36}
